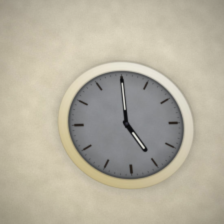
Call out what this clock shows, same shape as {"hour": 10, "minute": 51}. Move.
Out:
{"hour": 5, "minute": 0}
